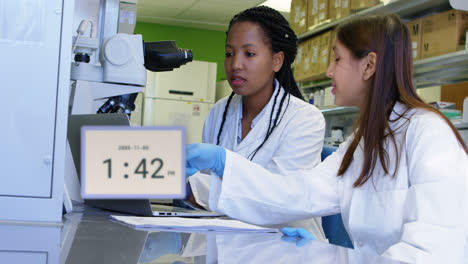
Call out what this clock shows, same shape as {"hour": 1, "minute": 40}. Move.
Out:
{"hour": 1, "minute": 42}
